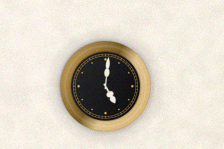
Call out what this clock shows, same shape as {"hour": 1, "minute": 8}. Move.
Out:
{"hour": 5, "minute": 1}
